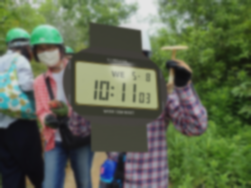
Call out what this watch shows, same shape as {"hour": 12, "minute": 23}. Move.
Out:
{"hour": 10, "minute": 11}
